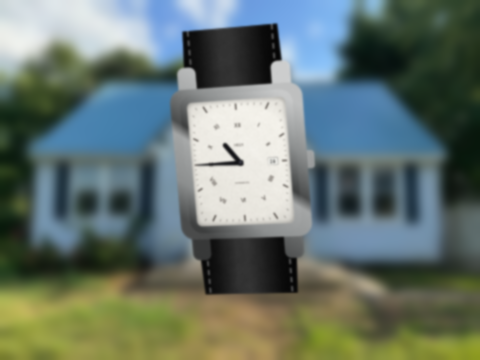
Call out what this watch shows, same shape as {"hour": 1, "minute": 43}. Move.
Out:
{"hour": 10, "minute": 45}
